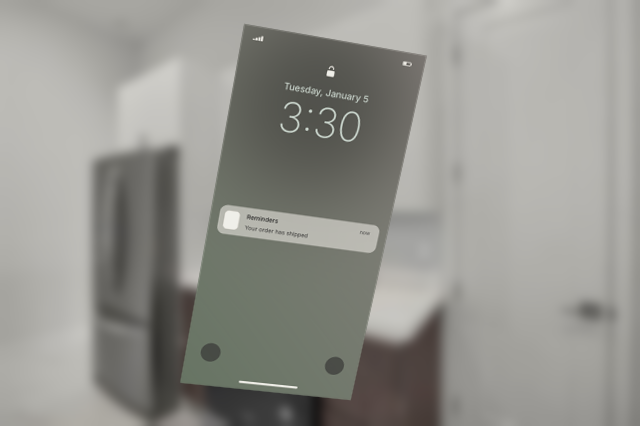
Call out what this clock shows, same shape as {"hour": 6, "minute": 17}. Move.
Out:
{"hour": 3, "minute": 30}
